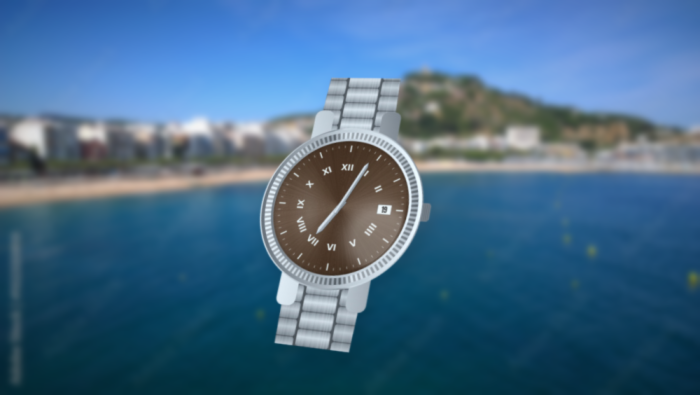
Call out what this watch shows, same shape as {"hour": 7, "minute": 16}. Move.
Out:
{"hour": 7, "minute": 4}
